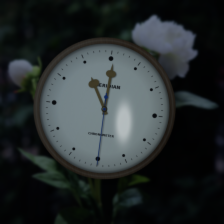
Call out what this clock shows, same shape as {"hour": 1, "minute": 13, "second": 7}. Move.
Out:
{"hour": 11, "minute": 0, "second": 30}
